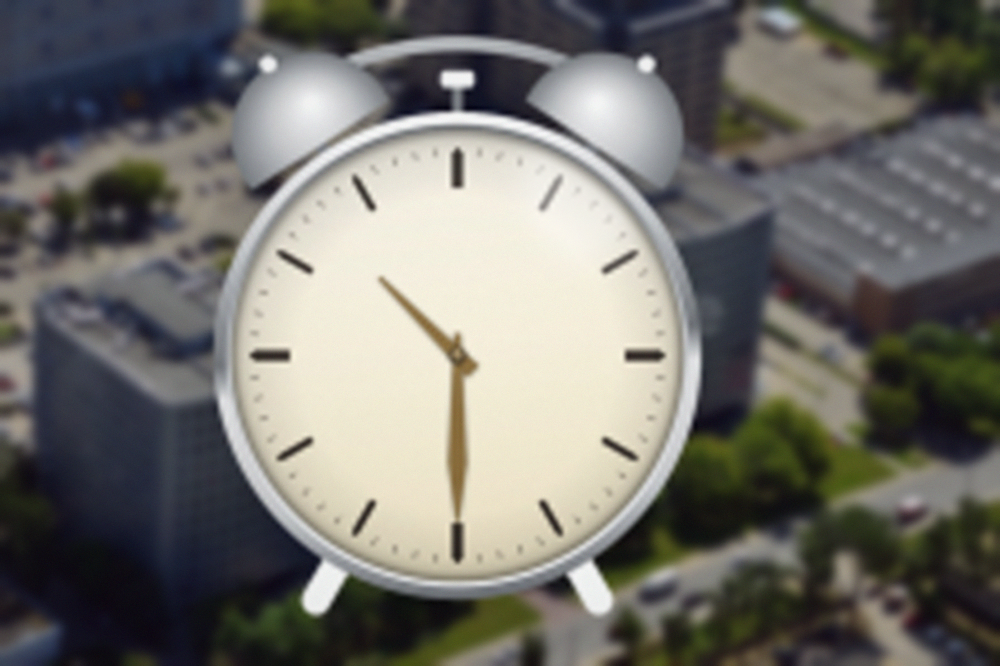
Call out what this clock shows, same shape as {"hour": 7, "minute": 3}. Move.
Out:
{"hour": 10, "minute": 30}
